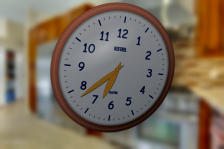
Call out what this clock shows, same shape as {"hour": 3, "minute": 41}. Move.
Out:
{"hour": 6, "minute": 38}
